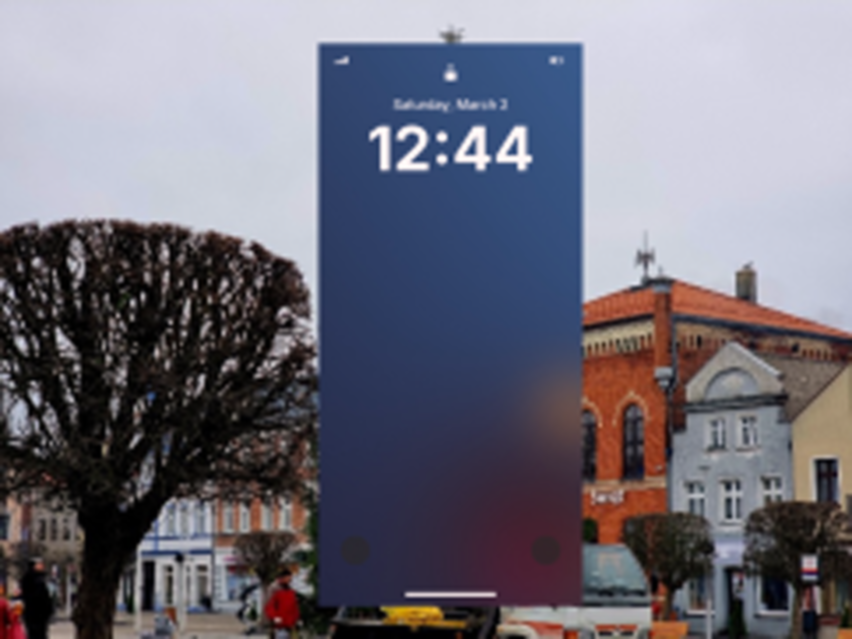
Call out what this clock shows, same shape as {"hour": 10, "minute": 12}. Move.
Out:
{"hour": 12, "minute": 44}
